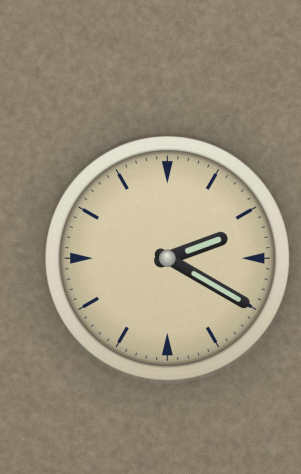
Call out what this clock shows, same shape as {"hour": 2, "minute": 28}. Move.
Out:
{"hour": 2, "minute": 20}
